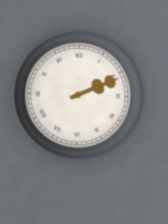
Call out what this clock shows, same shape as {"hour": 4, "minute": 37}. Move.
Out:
{"hour": 2, "minute": 11}
